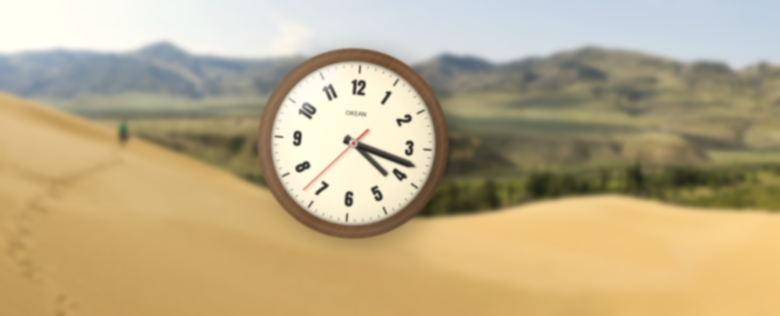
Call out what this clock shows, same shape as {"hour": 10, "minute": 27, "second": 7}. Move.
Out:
{"hour": 4, "minute": 17, "second": 37}
